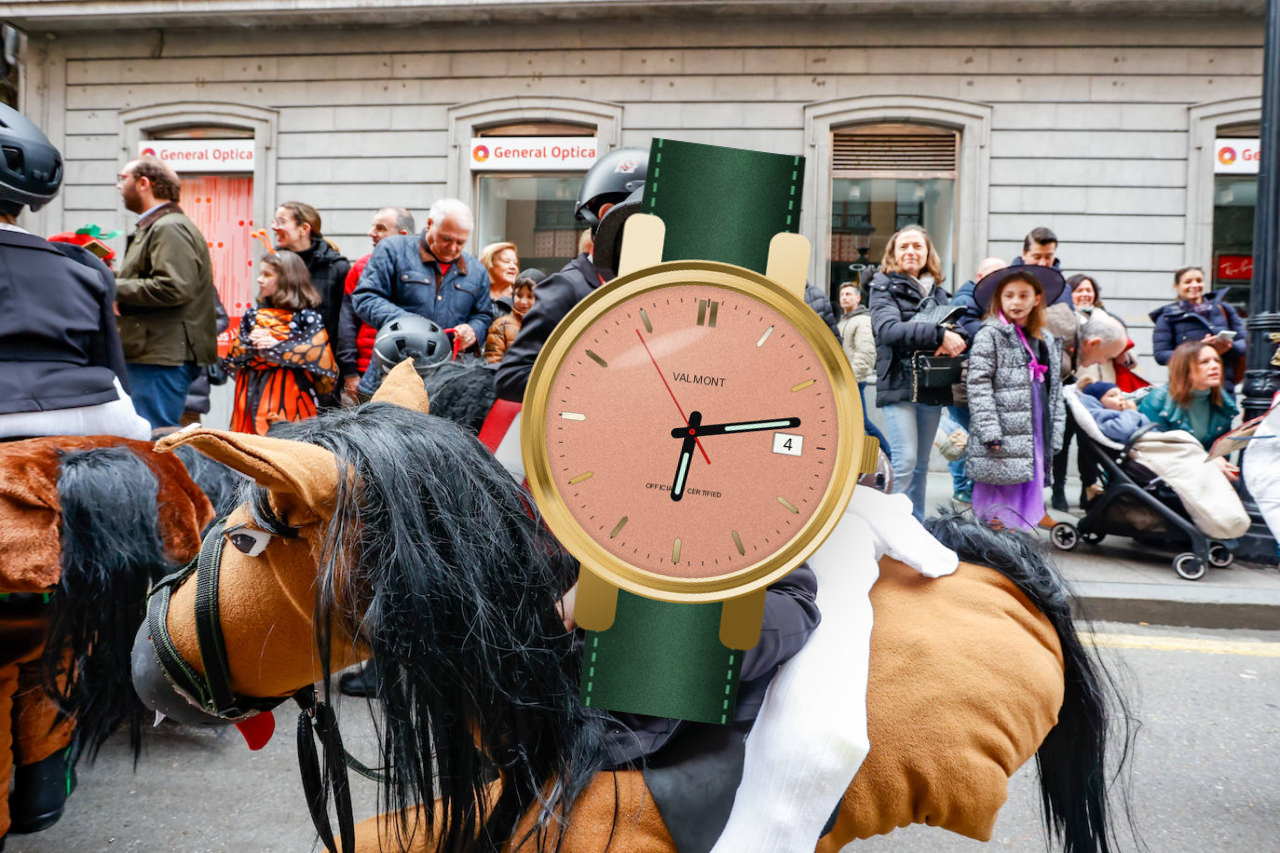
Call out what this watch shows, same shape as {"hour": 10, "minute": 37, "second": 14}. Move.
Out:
{"hour": 6, "minute": 12, "second": 54}
